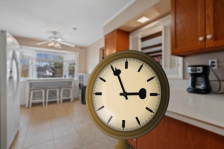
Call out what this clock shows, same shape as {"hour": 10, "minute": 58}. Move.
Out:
{"hour": 2, "minute": 56}
